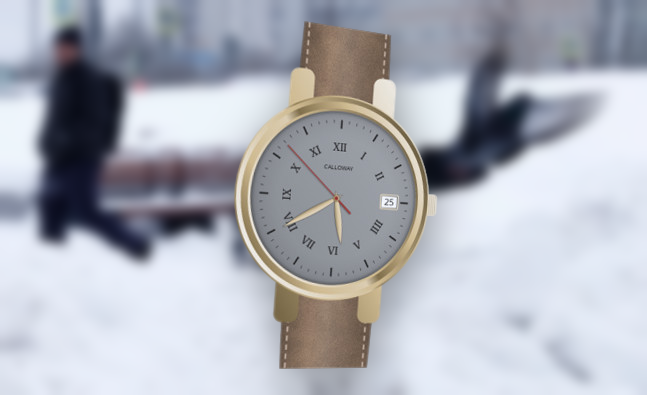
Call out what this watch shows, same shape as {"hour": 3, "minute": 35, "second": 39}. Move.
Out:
{"hour": 5, "minute": 39, "second": 52}
